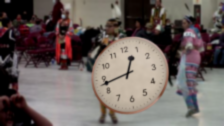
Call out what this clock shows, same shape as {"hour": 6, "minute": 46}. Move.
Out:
{"hour": 12, "minute": 43}
